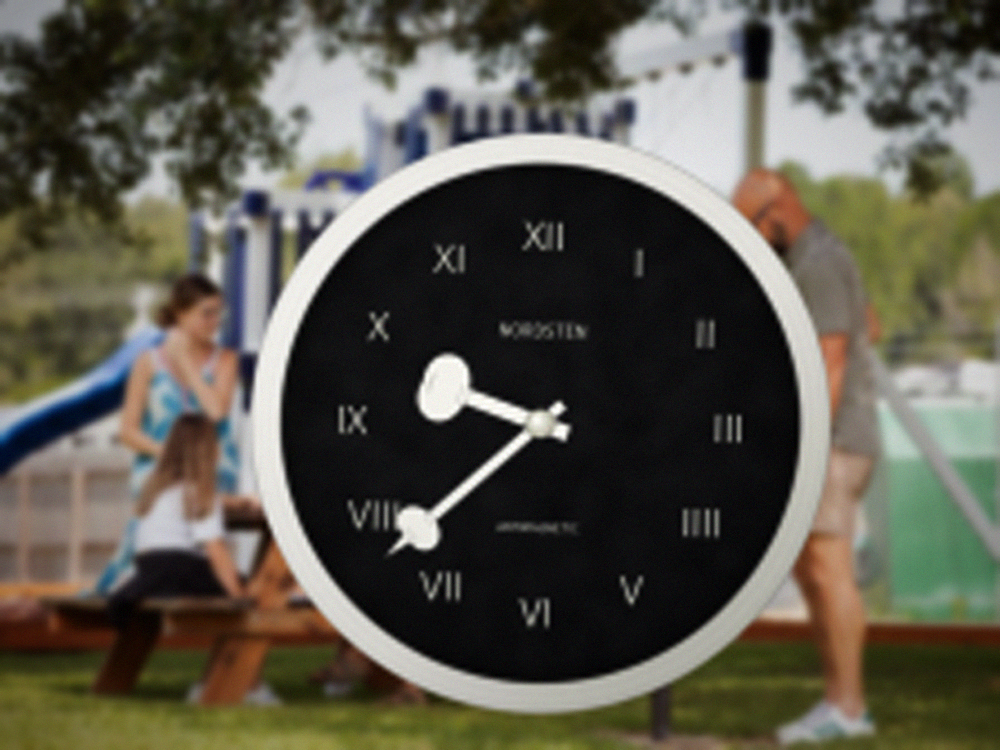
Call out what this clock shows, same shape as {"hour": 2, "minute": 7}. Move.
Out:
{"hour": 9, "minute": 38}
